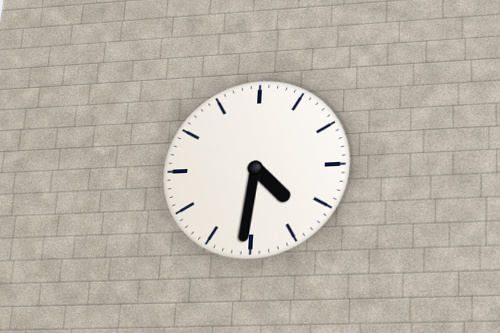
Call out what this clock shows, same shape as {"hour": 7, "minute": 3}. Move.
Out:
{"hour": 4, "minute": 31}
